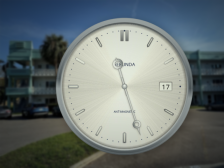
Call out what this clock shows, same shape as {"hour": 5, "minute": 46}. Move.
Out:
{"hour": 11, "minute": 27}
